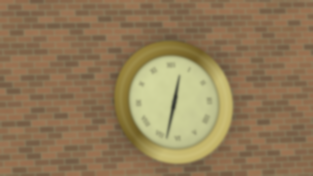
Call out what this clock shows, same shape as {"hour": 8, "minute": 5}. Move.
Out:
{"hour": 12, "minute": 33}
